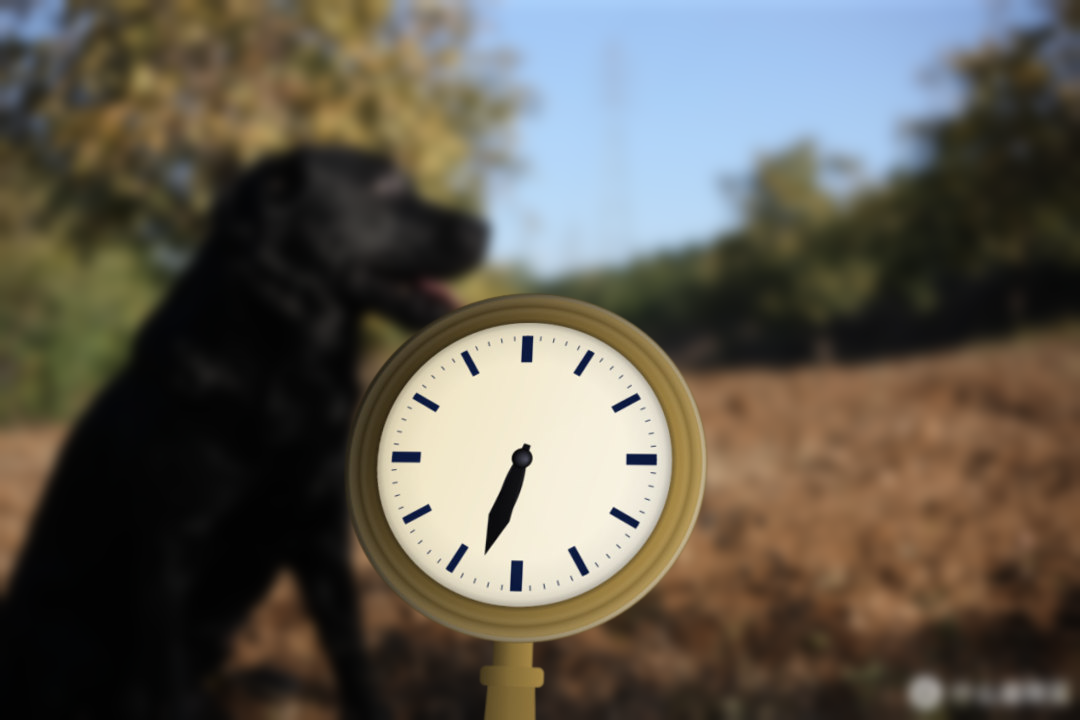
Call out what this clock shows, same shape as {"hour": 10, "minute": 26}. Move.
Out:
{"hour": 6, "minute": 33}
